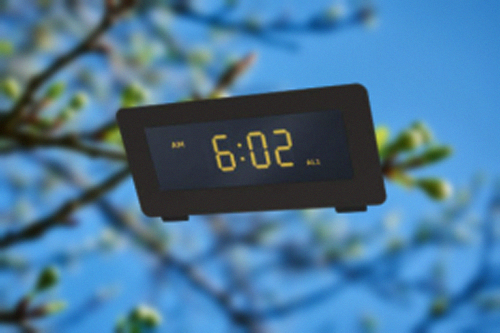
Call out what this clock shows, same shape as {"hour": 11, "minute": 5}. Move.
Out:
{"hour": 6, "minute": 2}
